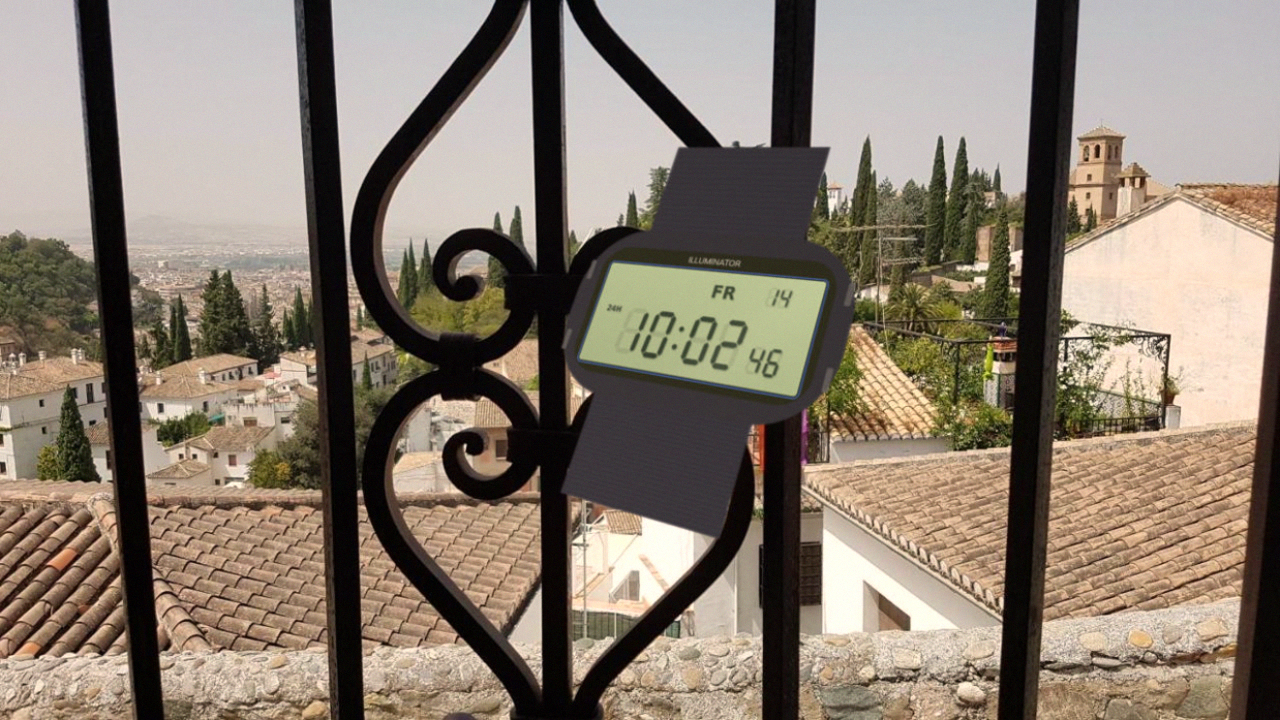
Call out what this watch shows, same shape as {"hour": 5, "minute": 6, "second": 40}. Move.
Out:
{"hour": 10, "minute": 2, "second": 46}
